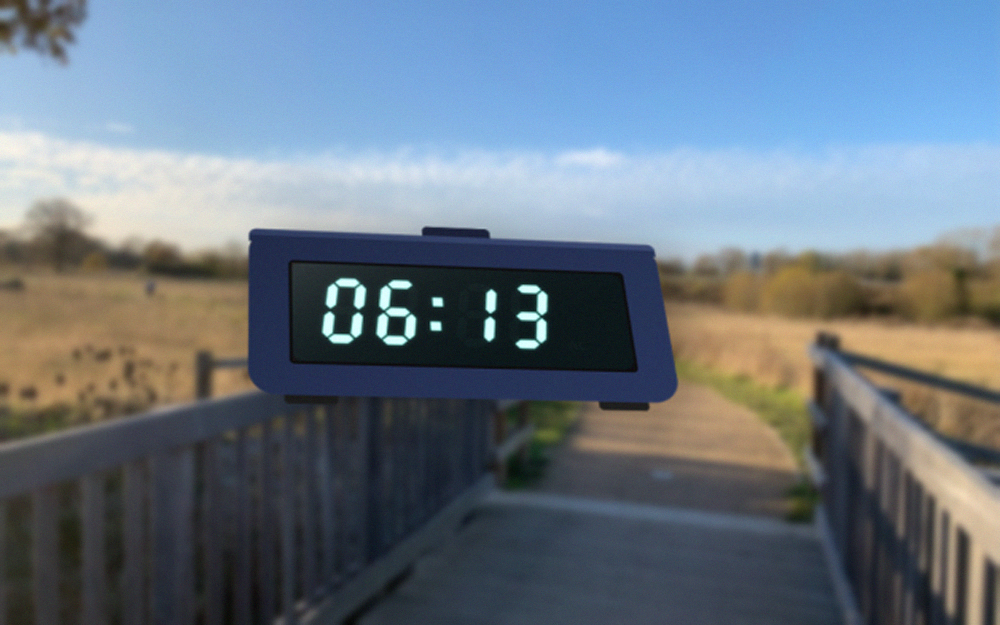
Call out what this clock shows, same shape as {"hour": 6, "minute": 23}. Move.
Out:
{"hour": 6, "minute": 13}
